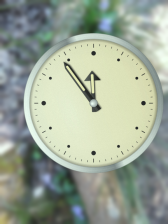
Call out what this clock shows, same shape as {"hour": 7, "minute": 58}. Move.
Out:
{"hour": 11, "minute": 54}
